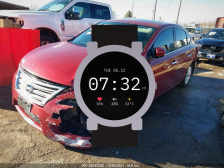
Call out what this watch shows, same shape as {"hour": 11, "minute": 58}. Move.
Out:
{"hour": 7, "minute": 32}
